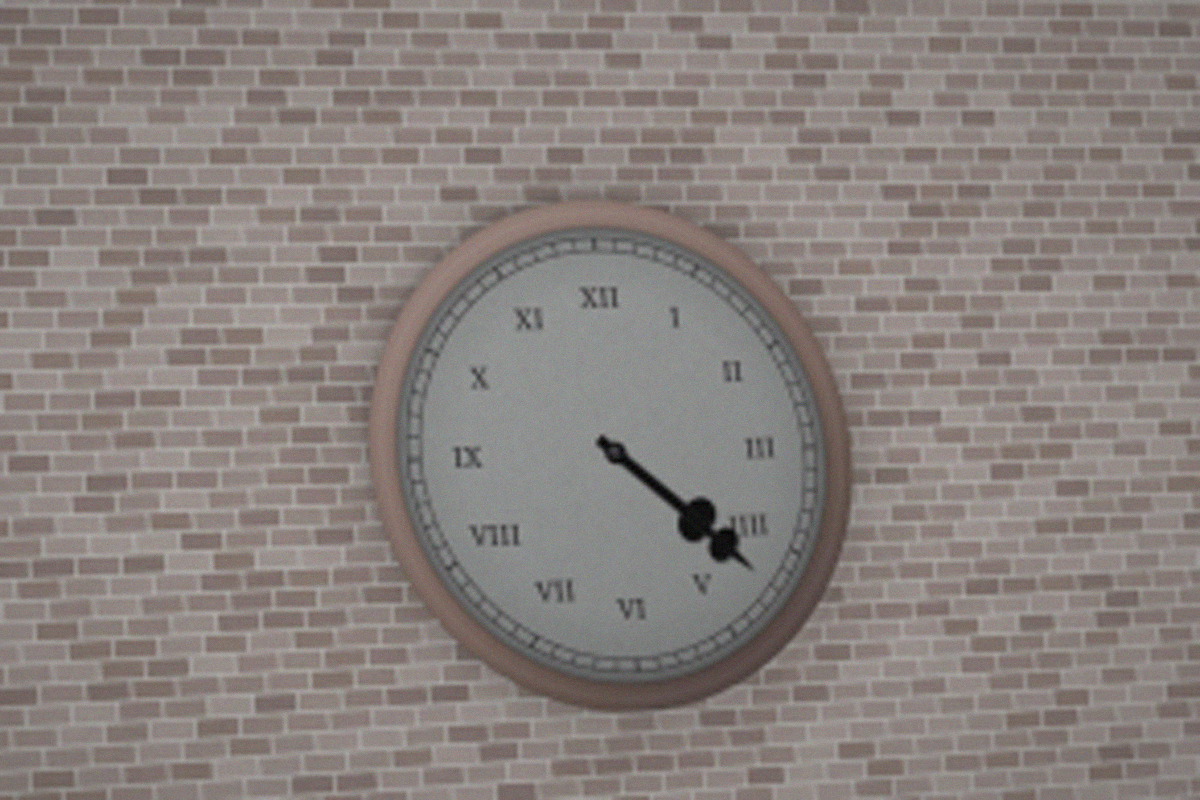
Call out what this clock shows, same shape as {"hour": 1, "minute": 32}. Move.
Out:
{"hour": 4, "minute": 22}
